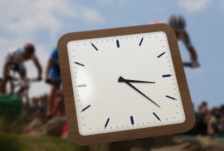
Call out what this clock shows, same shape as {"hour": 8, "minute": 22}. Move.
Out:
{"hour": 3, "minute": 23}
